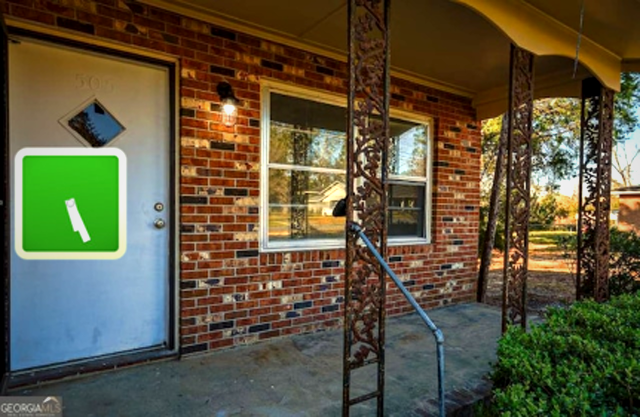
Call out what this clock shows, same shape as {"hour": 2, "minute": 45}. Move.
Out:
{"hour": 5, "minute": 26}
